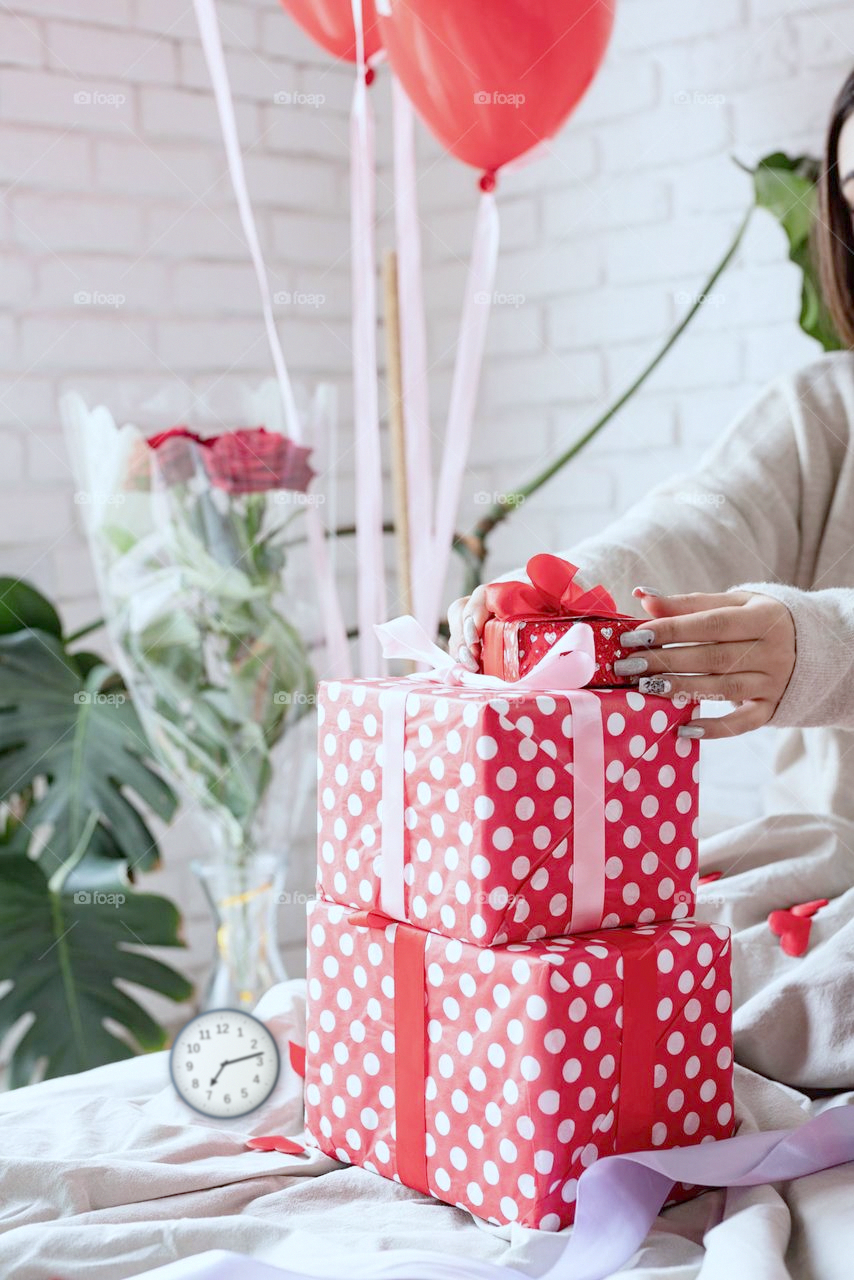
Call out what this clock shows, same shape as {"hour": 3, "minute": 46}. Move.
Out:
{"hour": 7, "minute": 13}
